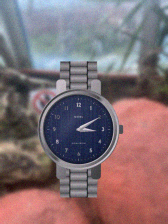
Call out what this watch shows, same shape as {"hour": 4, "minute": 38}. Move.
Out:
{"hour": 3, "minute": 10}
